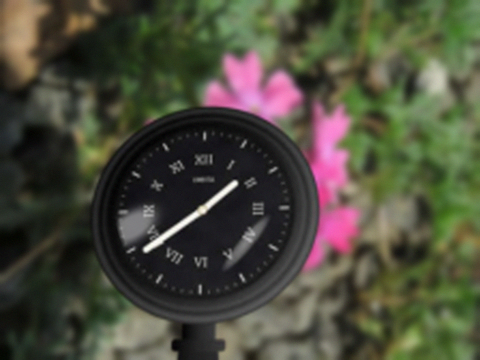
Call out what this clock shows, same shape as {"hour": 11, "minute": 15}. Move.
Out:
{"hour": 1, "minute": 39}
